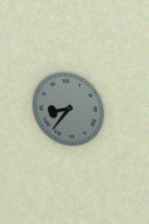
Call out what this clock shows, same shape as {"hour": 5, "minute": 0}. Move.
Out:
{"hour": 8, "minute": 37}
